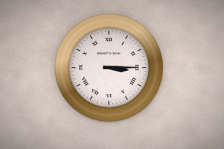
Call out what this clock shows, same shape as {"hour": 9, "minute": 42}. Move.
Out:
{"hour": 3, "minute": 15}
